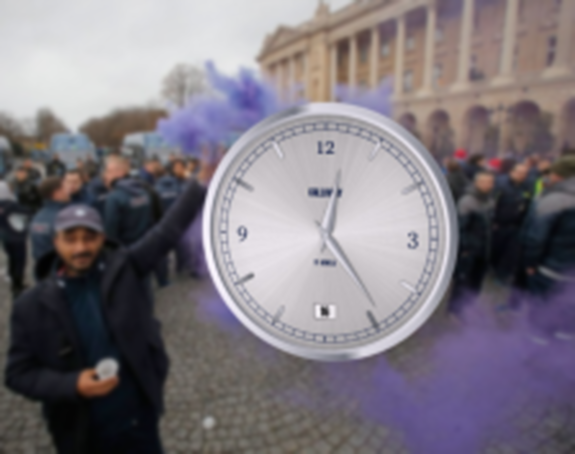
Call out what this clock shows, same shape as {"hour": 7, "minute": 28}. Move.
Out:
{"hour": 12, "minute": 24}
